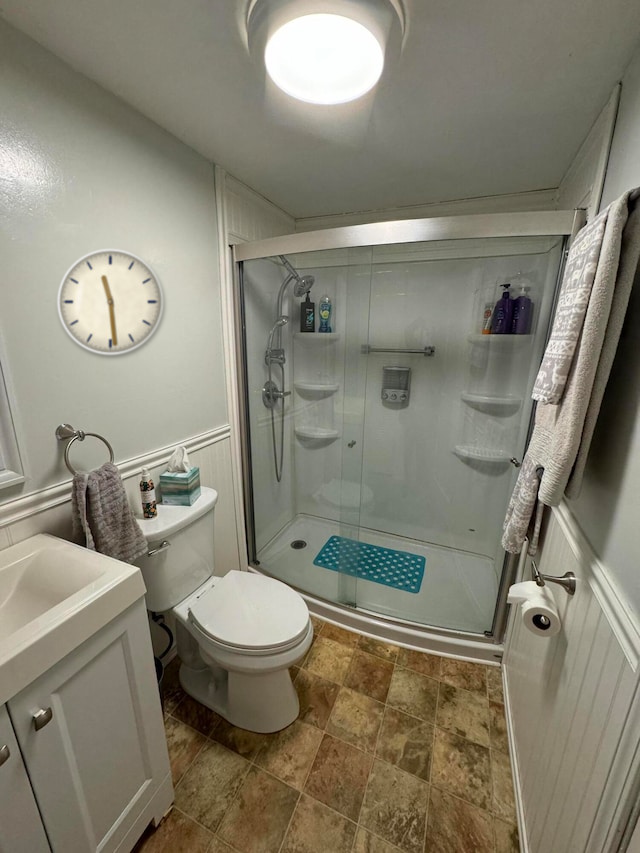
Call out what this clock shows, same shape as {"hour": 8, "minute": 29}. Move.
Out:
{"hour": 11, "minute": 29}
